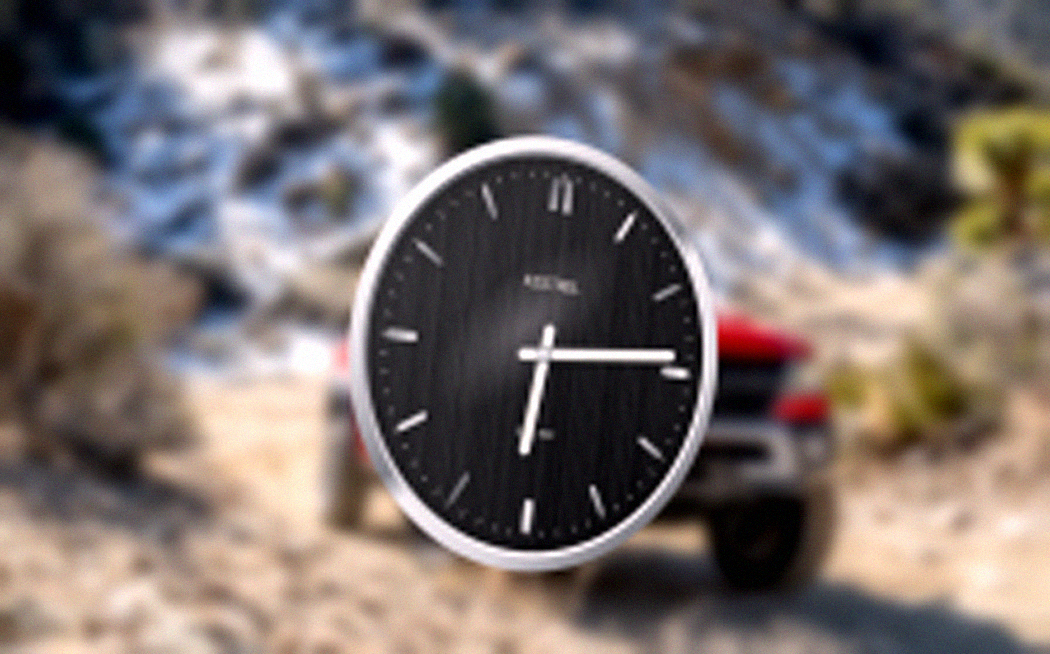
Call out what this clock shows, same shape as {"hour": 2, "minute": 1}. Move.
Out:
{"hour": 6, "minute": 14}
